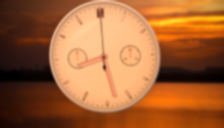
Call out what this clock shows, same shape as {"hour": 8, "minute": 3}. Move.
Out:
{"hour": 8, "minute": 28}
